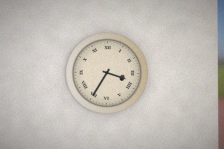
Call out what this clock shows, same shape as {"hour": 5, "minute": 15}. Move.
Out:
{"hour": 3, "minute": 35}
